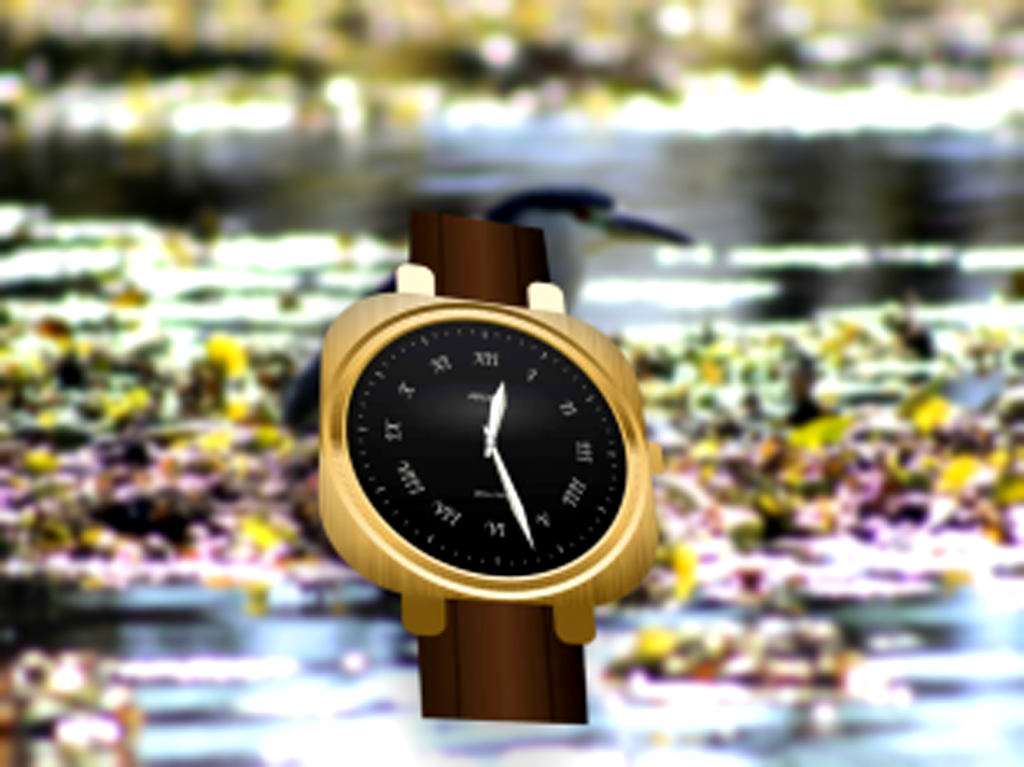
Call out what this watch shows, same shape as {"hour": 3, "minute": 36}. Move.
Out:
{"hour": 12, "minute": 27}
